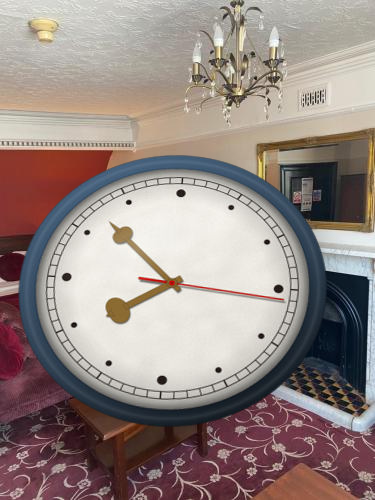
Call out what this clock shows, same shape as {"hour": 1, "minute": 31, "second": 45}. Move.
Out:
{"hour": 7, "minute": 52, "second": 16}
